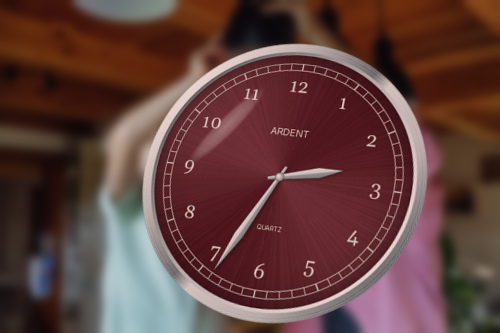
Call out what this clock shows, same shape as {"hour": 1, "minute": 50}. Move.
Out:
{"hour": 2, "minute": 34}
